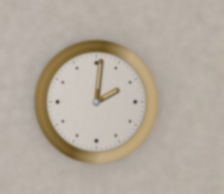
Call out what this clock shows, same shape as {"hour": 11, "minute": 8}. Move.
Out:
{"hour": 2, "minute": 1}
